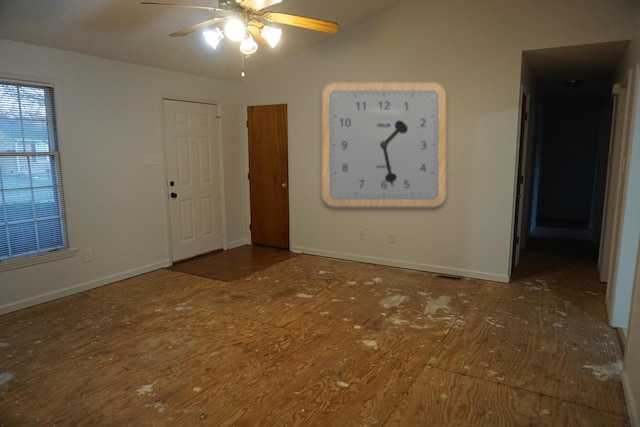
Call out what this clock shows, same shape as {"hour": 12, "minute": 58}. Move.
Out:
{"hour": 1, "minute": 28}
